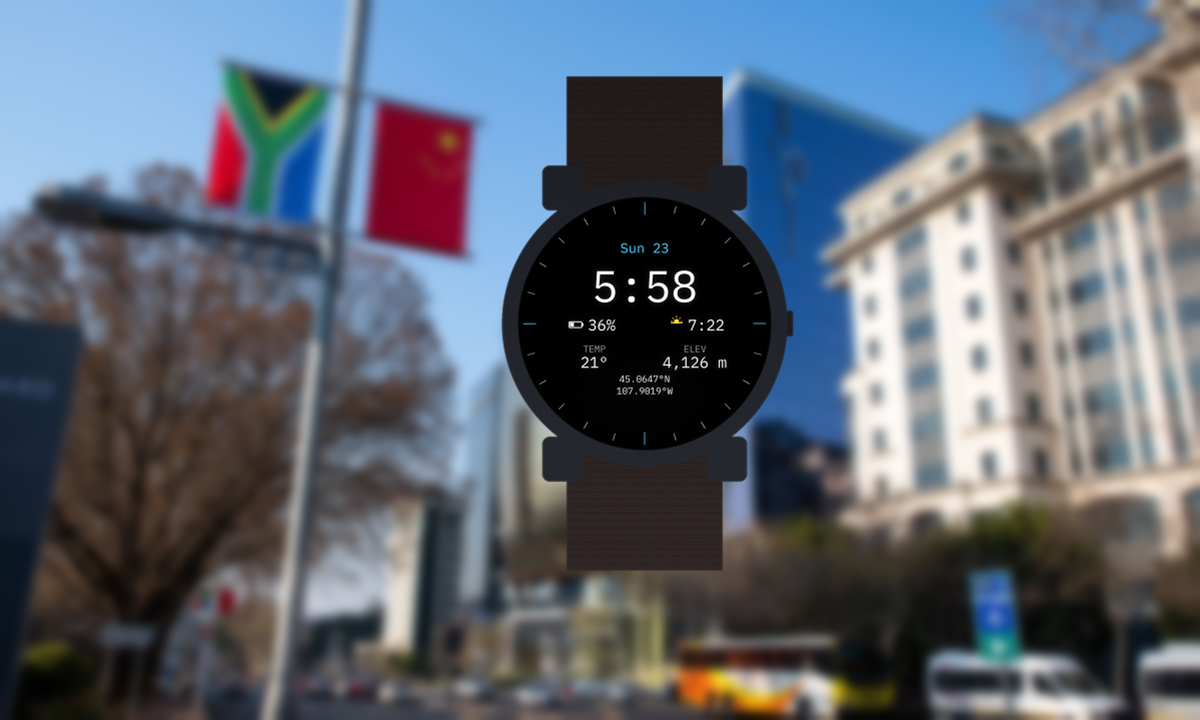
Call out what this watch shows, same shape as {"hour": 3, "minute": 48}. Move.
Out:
{"hour": 5, "minute": 58}
